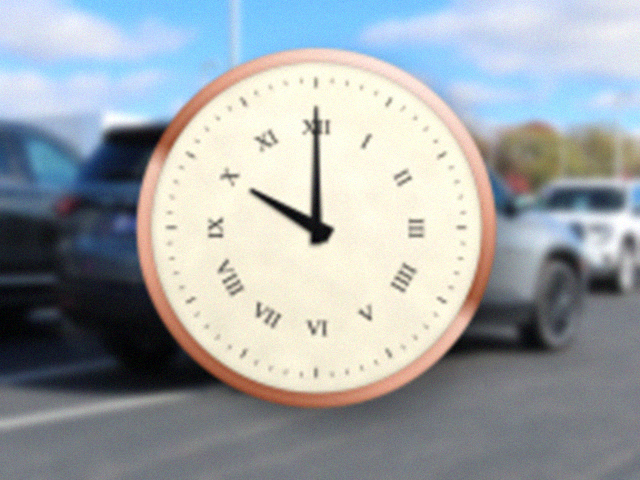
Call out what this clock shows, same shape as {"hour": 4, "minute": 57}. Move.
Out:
{"hour": 10, "minute": 0}
